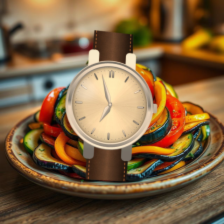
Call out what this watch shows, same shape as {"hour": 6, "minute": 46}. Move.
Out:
{"hour": 6, "minute": 57}
